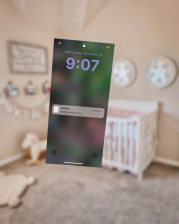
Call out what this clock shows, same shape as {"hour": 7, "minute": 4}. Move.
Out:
{"hour": 9, "minute": 7}
